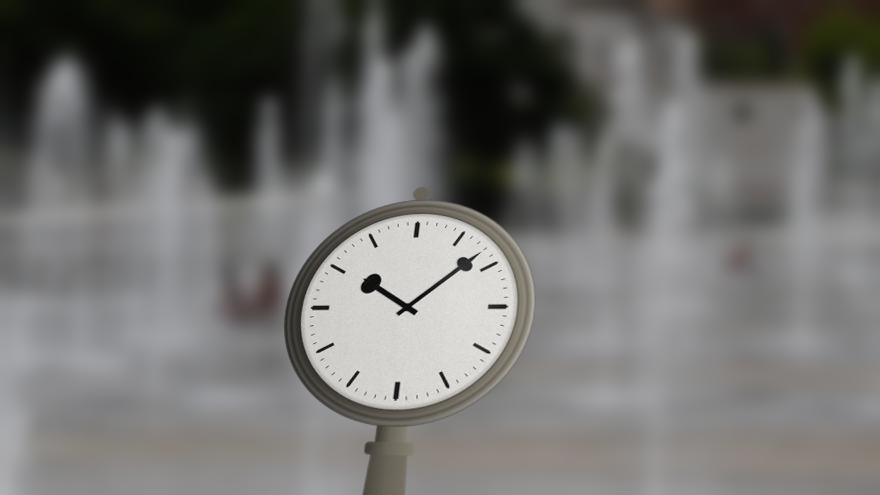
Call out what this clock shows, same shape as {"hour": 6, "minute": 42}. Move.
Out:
{"hour": 10, "minute": 8}
